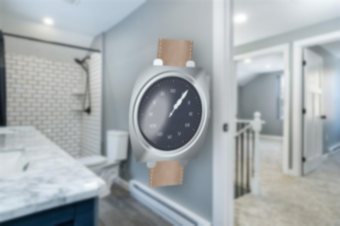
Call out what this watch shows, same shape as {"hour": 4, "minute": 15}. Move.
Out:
{"hour": 1, "minute": 6}
